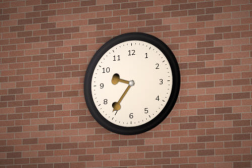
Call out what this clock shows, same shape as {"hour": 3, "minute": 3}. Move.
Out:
{"hour": 9, "minute": 36}
